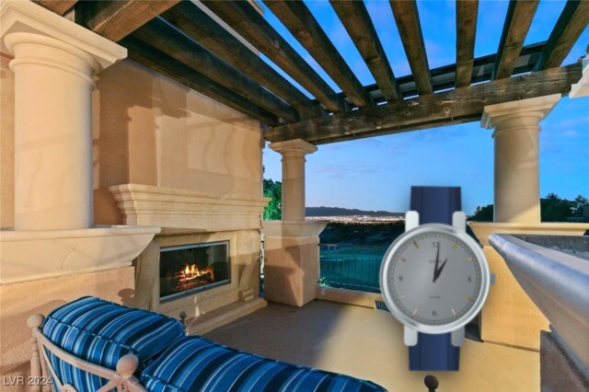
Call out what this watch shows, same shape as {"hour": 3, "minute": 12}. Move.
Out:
{"hour": 1, "minute": 1}
